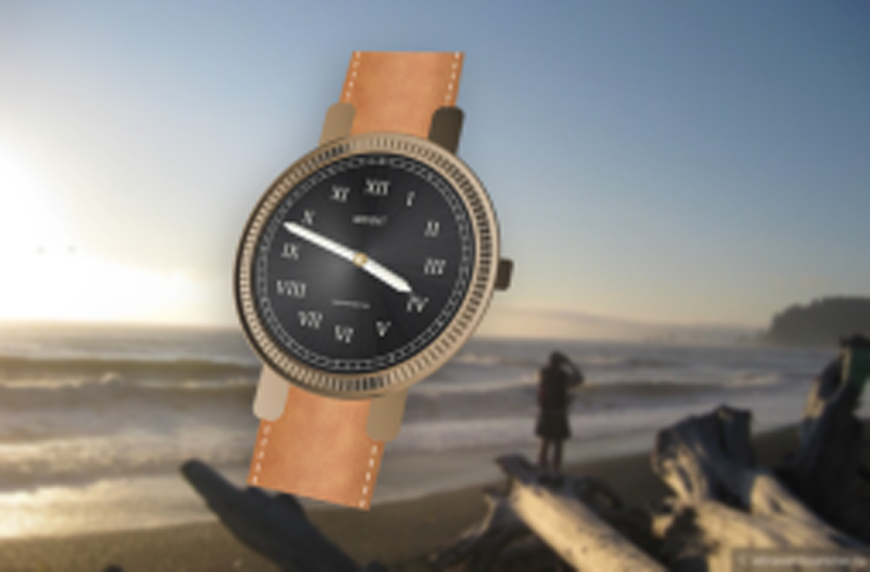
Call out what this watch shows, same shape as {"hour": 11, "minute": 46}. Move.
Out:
{"hour": 3, "minute": 48}
